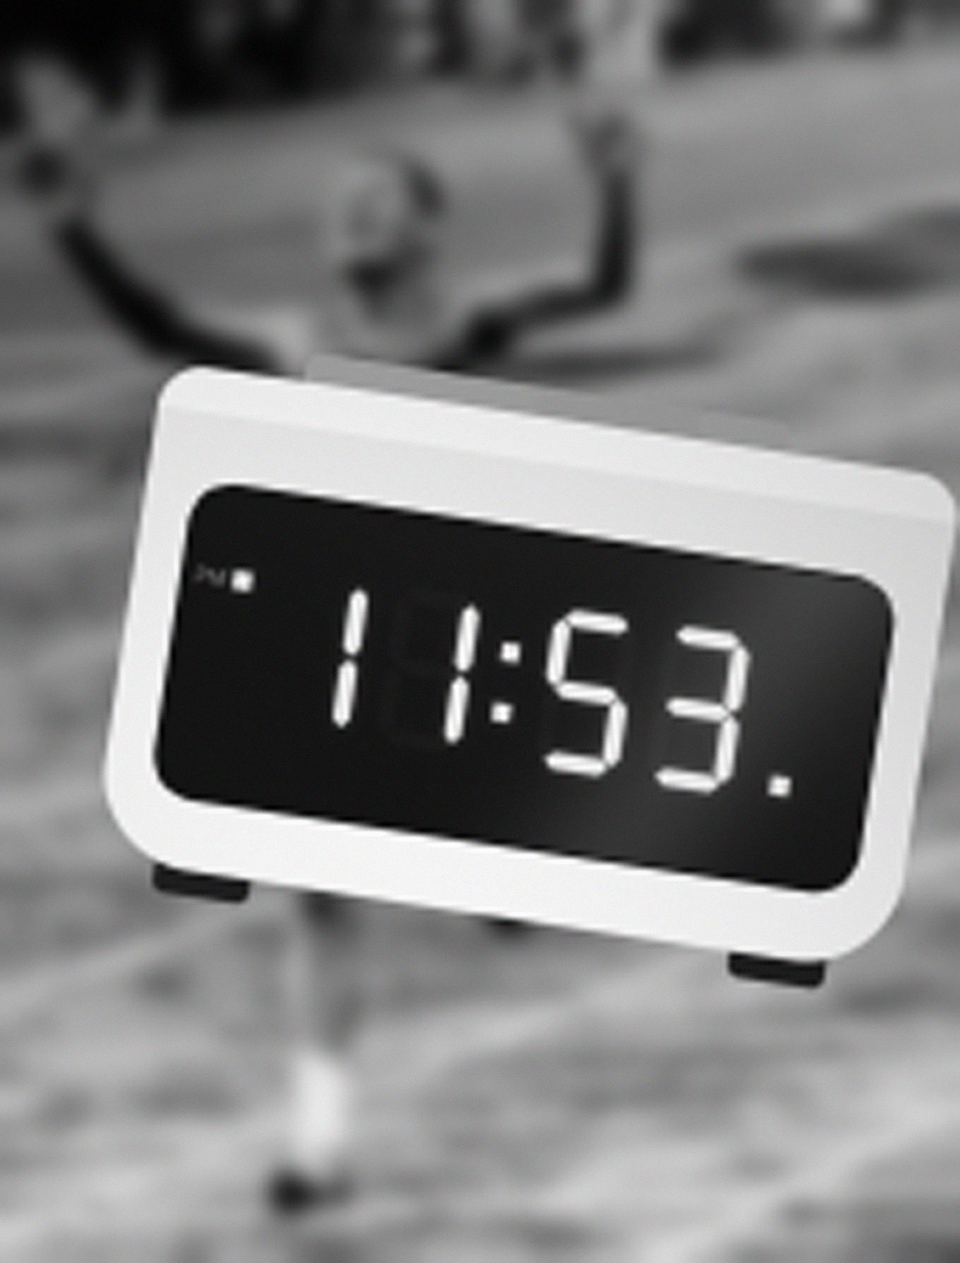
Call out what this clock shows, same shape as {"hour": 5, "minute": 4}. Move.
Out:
{"hour": 11, "minute": 53}
